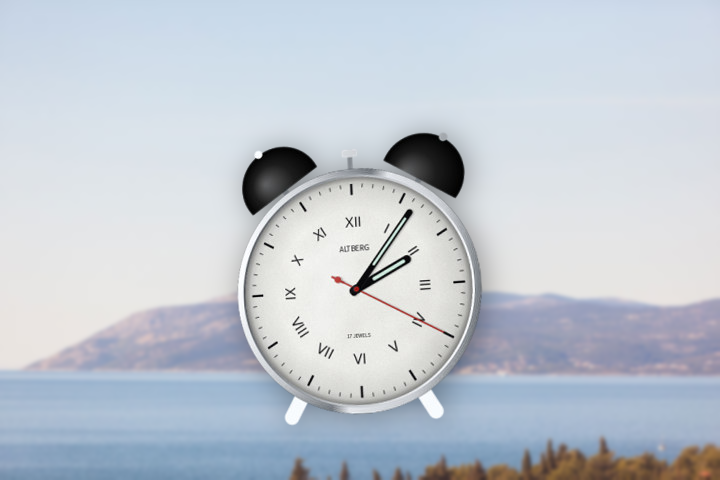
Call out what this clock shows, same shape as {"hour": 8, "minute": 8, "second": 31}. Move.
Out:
{"hour": 2, "minute": 6, "second": 20}
